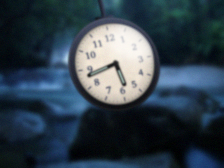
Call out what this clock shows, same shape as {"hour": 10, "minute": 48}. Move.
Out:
{"hour": 5, "minute": 43}
